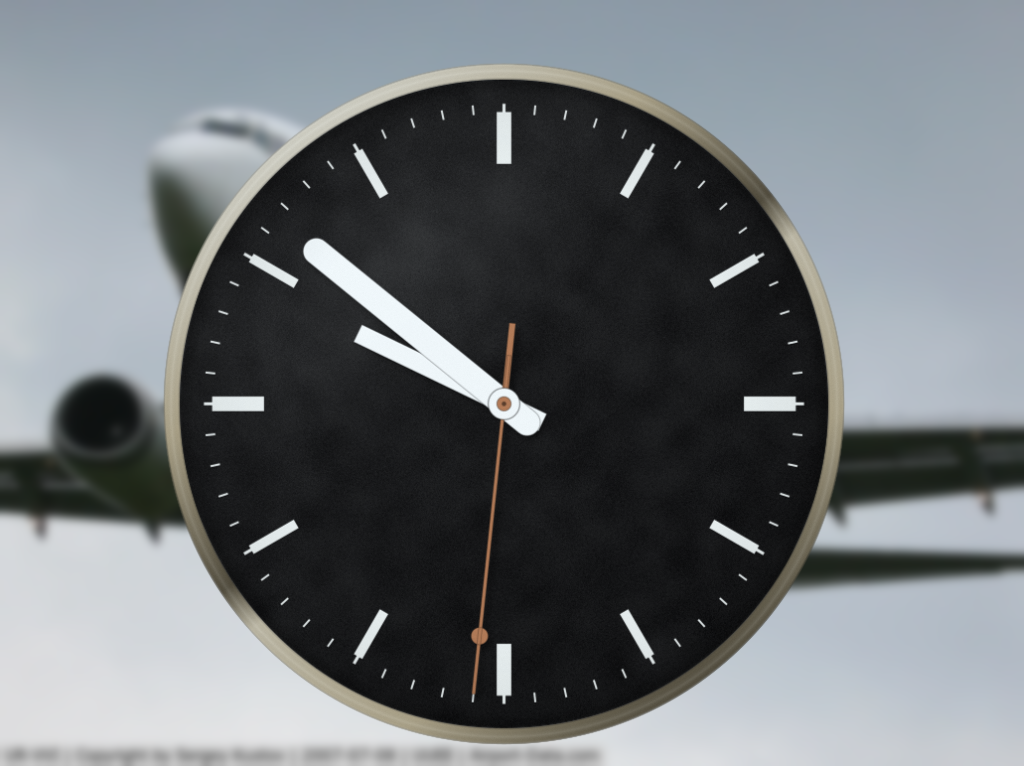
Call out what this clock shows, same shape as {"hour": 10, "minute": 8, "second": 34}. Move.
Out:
{"hour": 9, "minute": 51, "second": 31}
